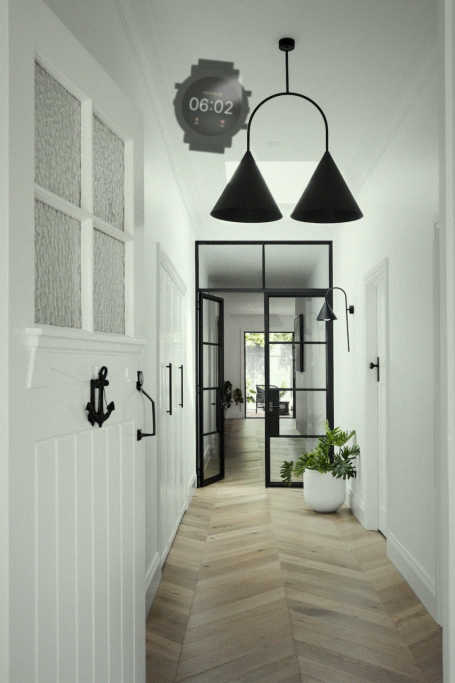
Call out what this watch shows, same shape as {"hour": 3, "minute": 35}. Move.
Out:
{"hour": 6, "minute": 2}
